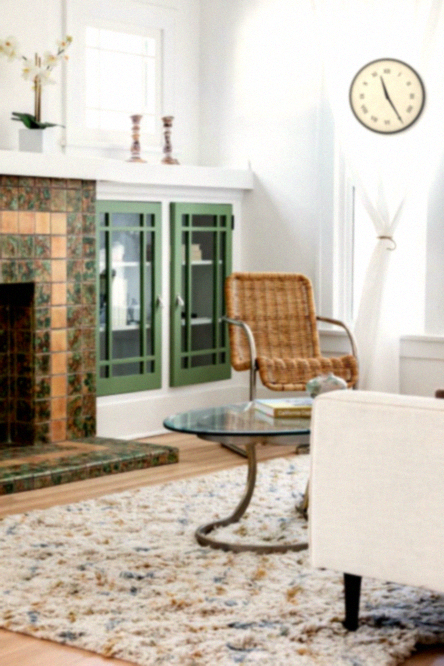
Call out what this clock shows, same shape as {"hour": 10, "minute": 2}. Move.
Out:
{"hour": 11, "minute": 25}
